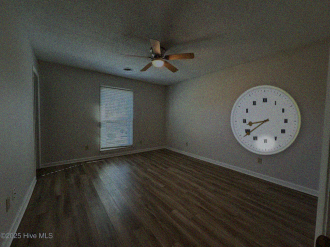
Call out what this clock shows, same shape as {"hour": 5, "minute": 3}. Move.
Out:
{"hour": 8, "minute": 39}
